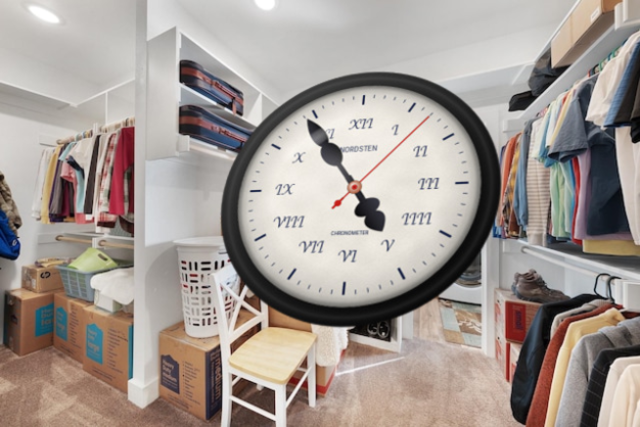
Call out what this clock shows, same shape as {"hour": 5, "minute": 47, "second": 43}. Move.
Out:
{"hour": 4, "minute": 54, "second": 7}
